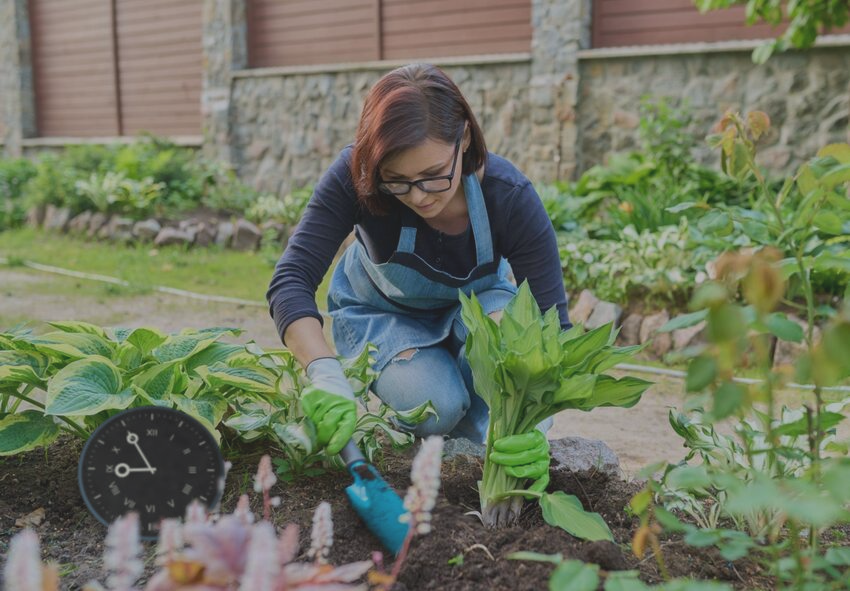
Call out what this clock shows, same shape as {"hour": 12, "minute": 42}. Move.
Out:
{"hour": 8, "minute": 55}
